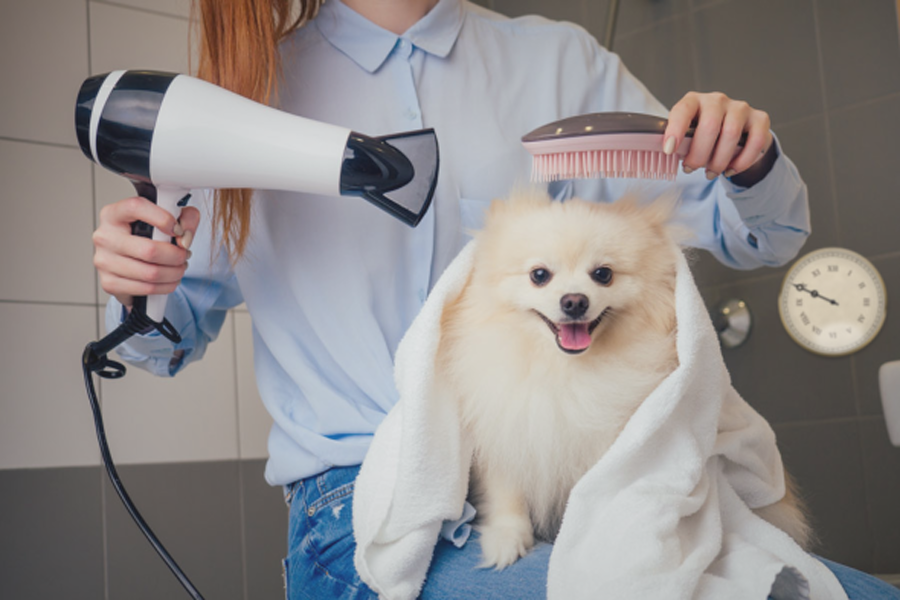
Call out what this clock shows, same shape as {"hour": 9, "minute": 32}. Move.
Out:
{"hour": 9, "minute": 49}
